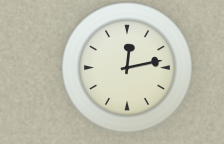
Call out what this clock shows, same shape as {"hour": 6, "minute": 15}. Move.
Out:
{"hour": 12, "minute": 13}
